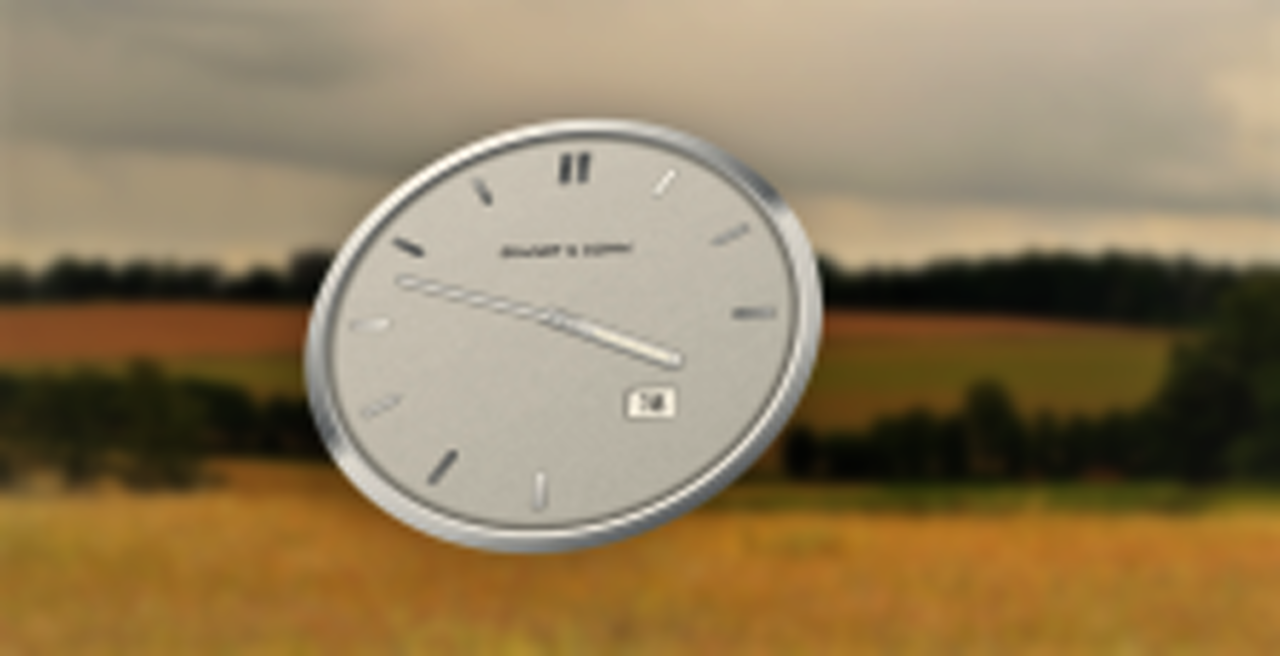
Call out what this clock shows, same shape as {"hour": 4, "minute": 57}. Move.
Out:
{"hour": 3, "minute": 48}
